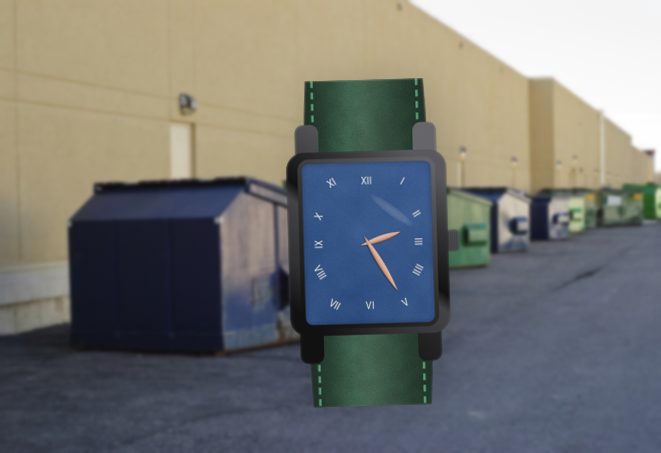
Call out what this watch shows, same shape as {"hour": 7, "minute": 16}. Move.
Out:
{"hour": 2, "minute": 25}
